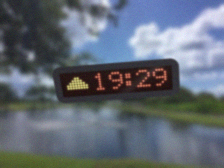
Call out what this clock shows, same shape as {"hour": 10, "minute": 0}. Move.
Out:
{"hour": 19, "minute": 29}
